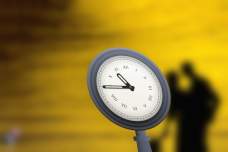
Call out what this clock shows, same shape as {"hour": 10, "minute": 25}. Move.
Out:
{"hour": 10, "minute": 45}
